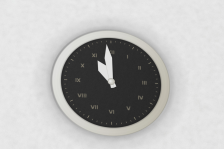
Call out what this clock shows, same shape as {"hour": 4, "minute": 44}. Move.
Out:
{"hour": 10, "minute": 59}
